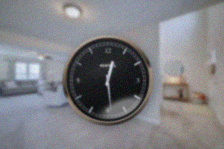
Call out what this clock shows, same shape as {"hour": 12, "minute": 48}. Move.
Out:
{"hour": 12, "minute": 29}
